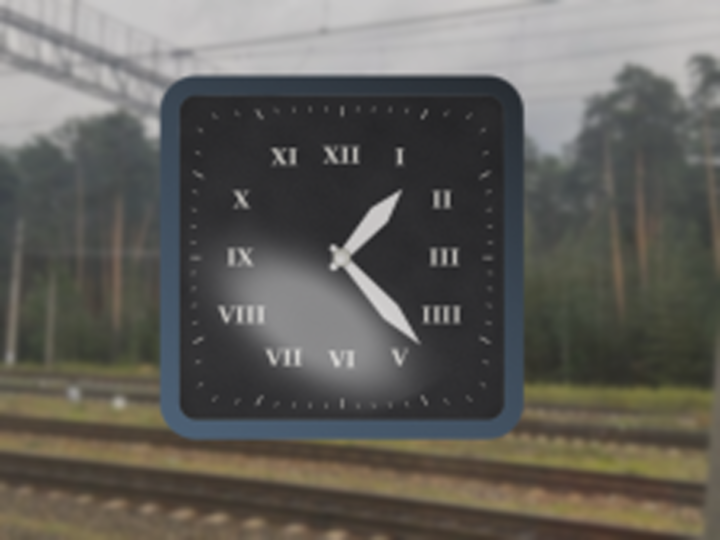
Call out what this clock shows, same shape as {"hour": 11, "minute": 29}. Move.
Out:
{"hour": 1, "minute": 23}
